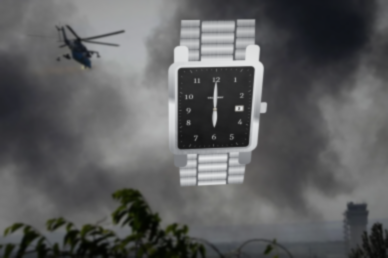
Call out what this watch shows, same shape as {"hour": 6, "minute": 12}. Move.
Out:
{"hour": 6, "minute": 0}
